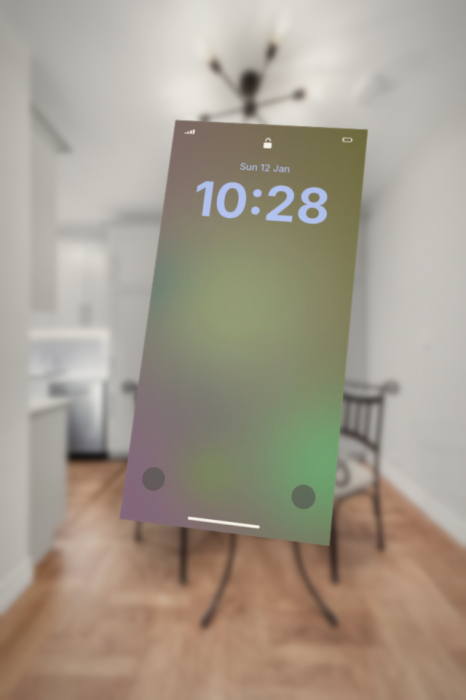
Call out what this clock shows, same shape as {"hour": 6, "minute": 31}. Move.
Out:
{"hour": 10, "minute": 28}
